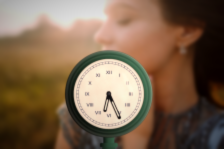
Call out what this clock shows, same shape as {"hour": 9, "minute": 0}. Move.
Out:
{"hour": 6, "minute": 26}
